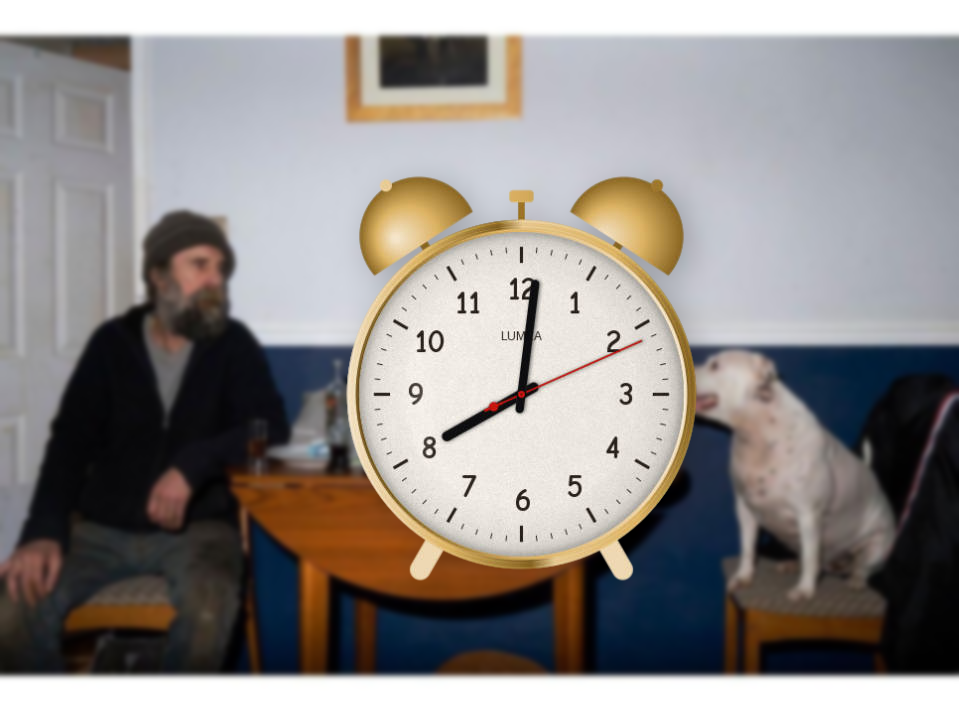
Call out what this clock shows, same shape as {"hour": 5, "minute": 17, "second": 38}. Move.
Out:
{"hour": 8, "minute": 1, "second": 11}
